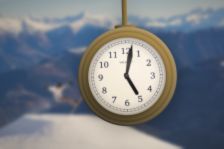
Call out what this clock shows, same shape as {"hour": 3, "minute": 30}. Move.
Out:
{"hour": 5, "minute": 2}
